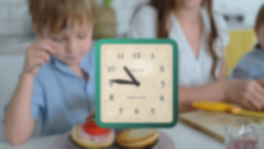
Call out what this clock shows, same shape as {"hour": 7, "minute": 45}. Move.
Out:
{"hour": 10, "minute": 46}
